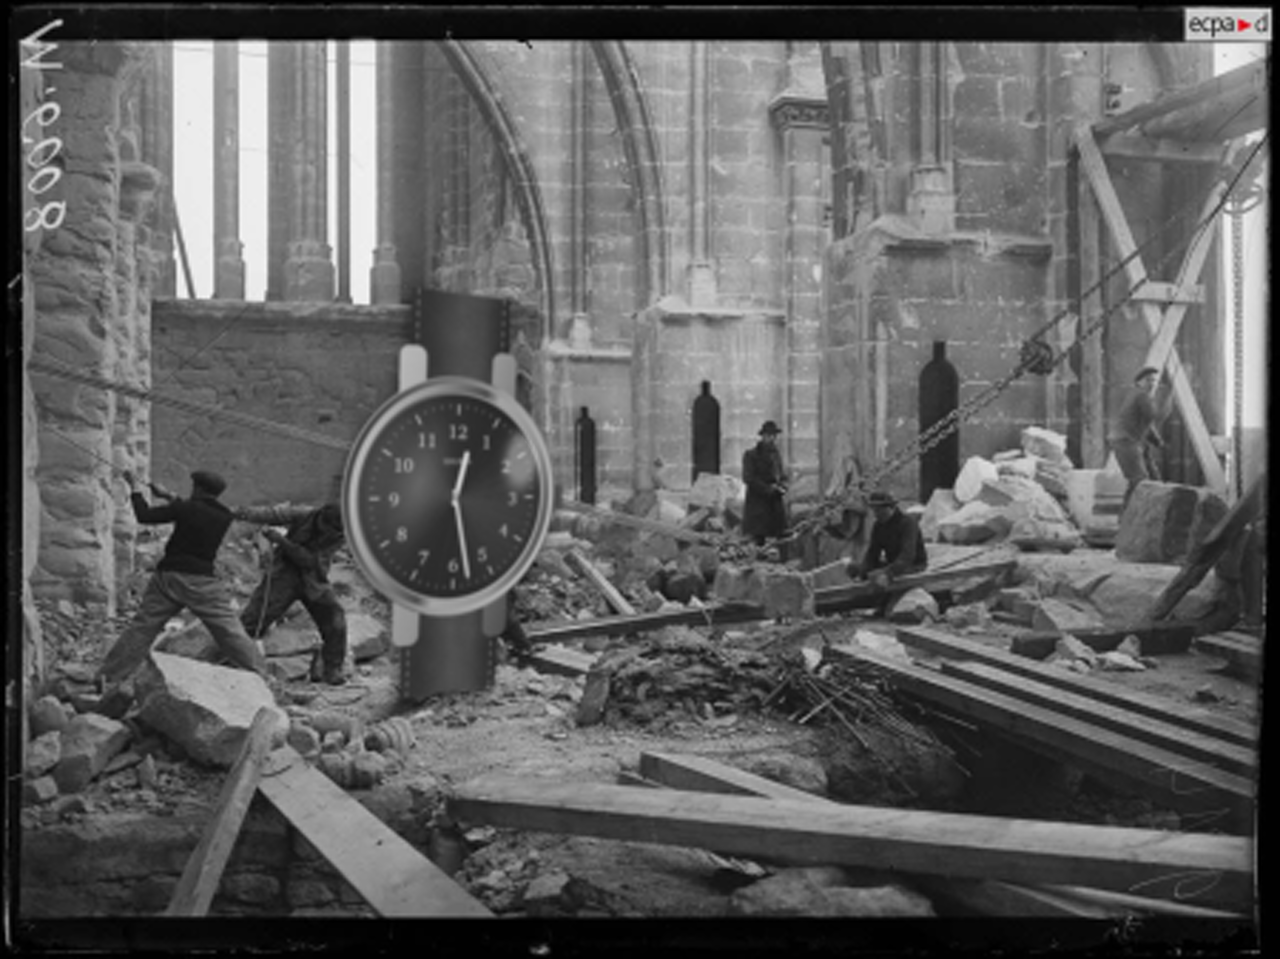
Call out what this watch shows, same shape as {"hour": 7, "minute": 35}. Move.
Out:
{"hour": 12, "minute": 28}
